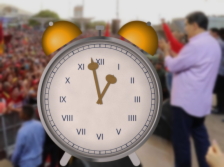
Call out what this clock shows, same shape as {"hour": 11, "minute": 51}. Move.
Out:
{"hour": 12, "minute": 58}
